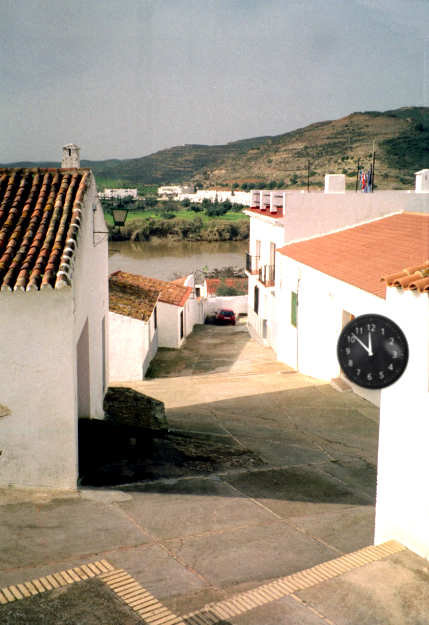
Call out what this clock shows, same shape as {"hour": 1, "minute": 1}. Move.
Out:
{"hour": 11, "minute": 52}
